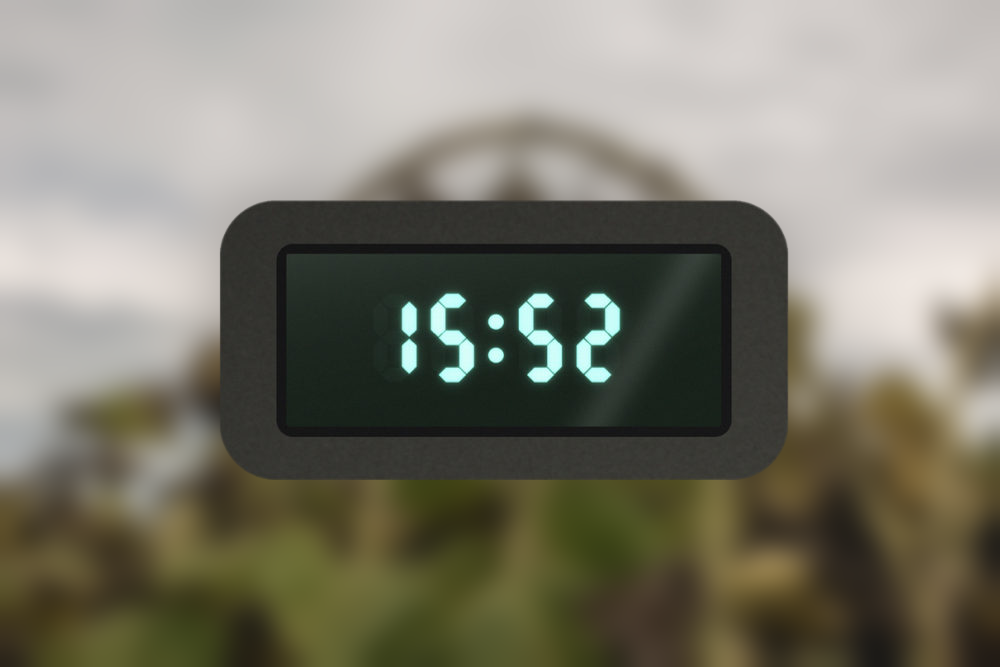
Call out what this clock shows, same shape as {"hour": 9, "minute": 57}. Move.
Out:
{"hour": 15, "minute": 52}
